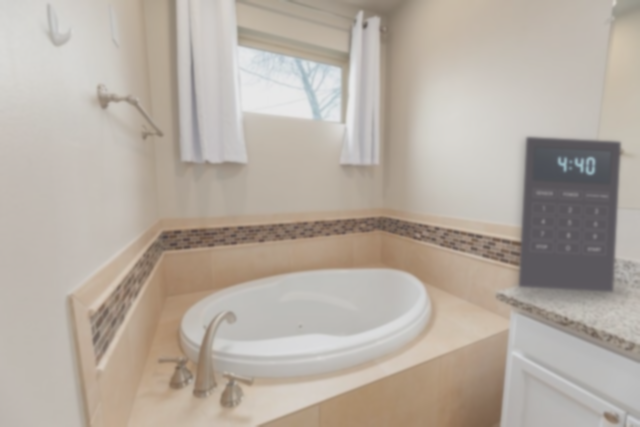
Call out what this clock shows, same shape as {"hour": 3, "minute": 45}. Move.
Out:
{"hour": 4, "minute": 40}
